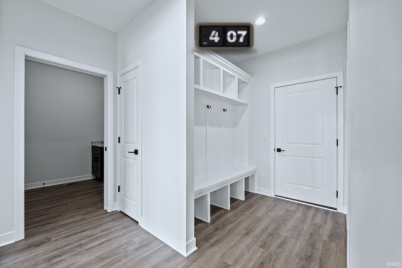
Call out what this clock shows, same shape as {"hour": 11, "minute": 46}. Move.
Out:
{"hour": 4, "minute": 7}
